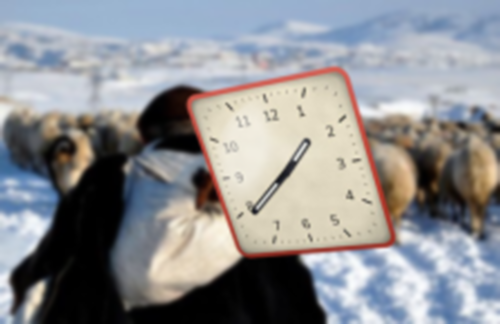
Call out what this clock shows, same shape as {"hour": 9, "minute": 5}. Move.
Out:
{"hour": 1, "minute": 39}
